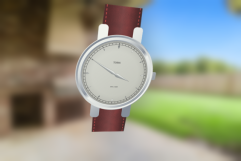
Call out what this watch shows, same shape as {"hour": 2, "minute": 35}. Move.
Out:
{"hour": 3, "minute": 50}
